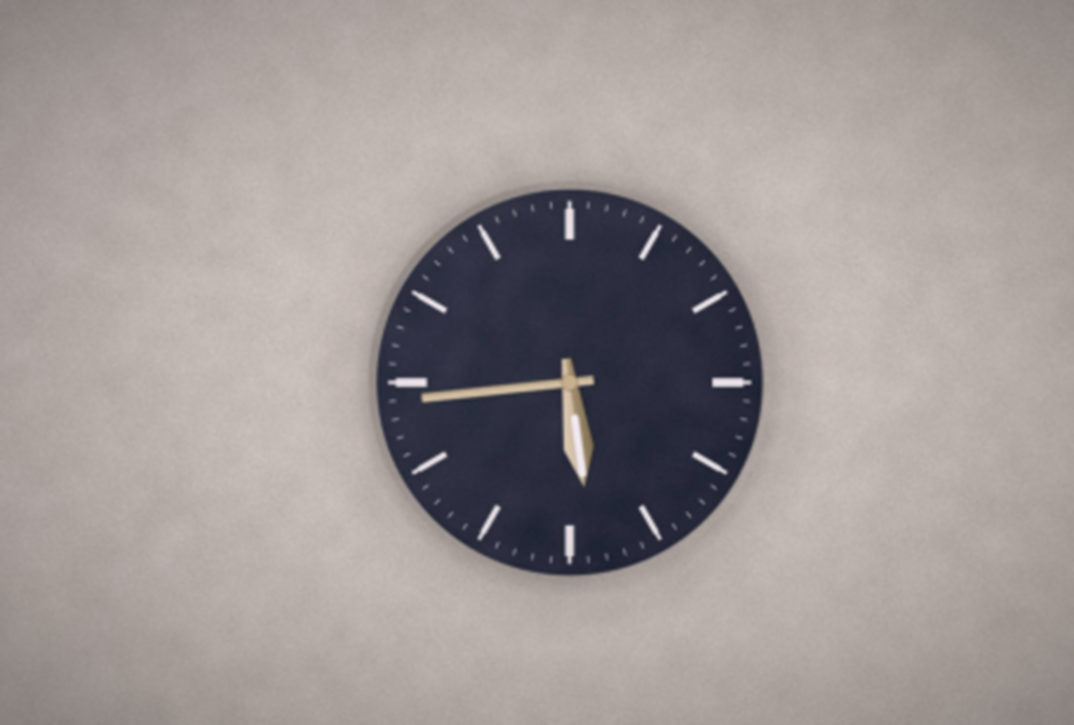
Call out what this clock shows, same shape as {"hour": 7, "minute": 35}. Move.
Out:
{"hour": 5, "minute": 44}
